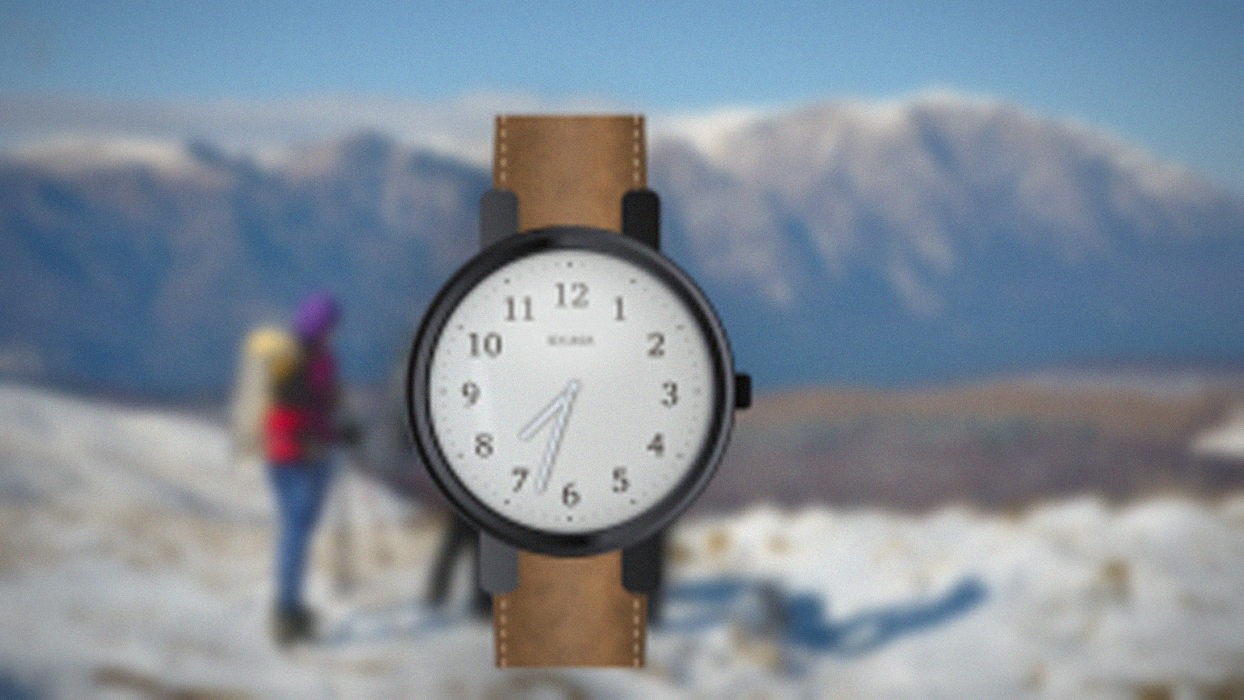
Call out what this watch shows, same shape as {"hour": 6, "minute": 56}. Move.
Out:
{"hour": 7, "minute": 33}
